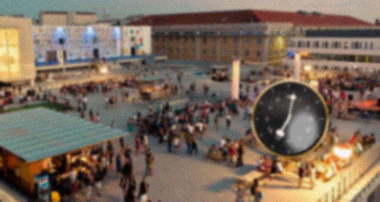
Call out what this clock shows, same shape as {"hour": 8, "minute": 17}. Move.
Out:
{"hour": 7, "minute": 2}
